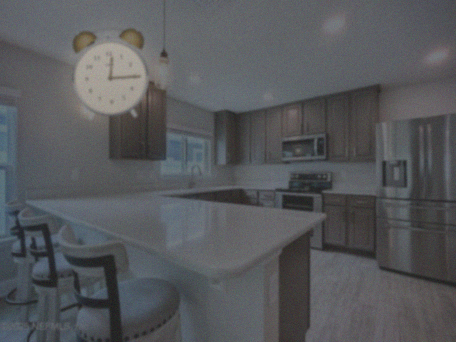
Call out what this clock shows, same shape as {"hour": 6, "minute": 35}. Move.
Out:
{"hour": 12, "minute": 15}
